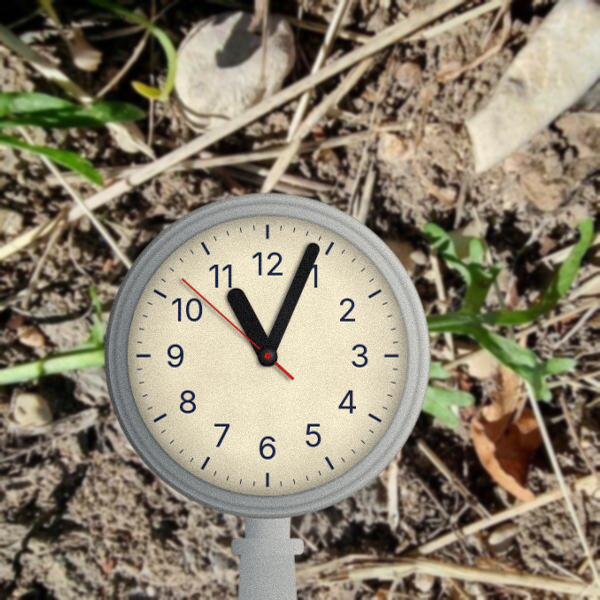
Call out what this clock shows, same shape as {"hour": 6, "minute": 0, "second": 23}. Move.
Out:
{"hour": 11, "minute": 3, "second": 52}
